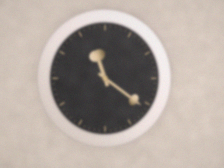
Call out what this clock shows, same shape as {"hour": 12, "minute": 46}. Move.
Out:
{"hour": 11, "minute": 21}
